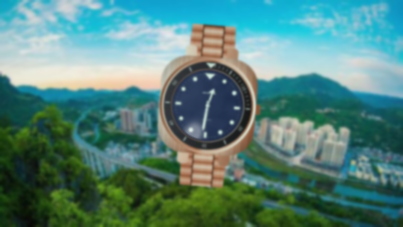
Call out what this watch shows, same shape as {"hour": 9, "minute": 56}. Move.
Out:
{"hour": 12, "minute": 31}
